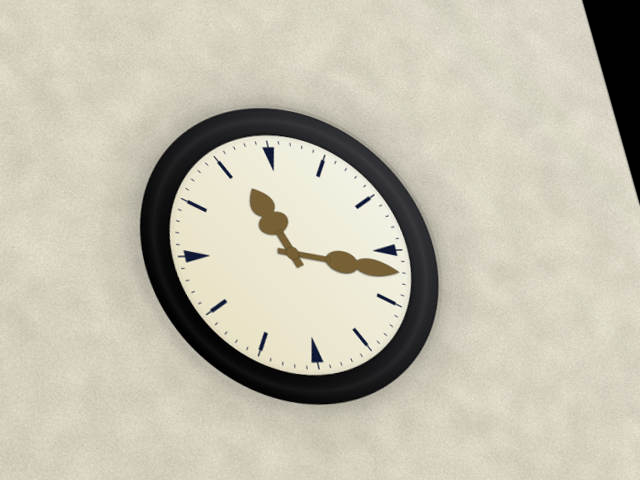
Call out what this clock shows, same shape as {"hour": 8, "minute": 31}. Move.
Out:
{"hour": 11, "minute": 17}
